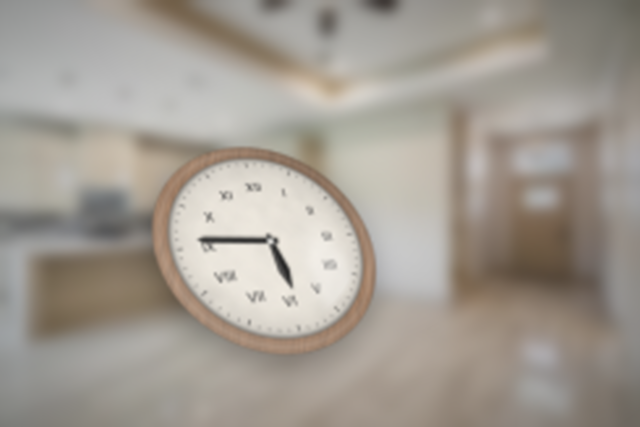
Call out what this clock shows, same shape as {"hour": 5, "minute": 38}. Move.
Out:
{"hour": 5, "minute": 46}
